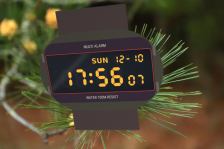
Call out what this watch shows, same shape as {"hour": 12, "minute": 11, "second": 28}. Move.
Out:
{"hour": 17, "minute": 56, "second": 7}
